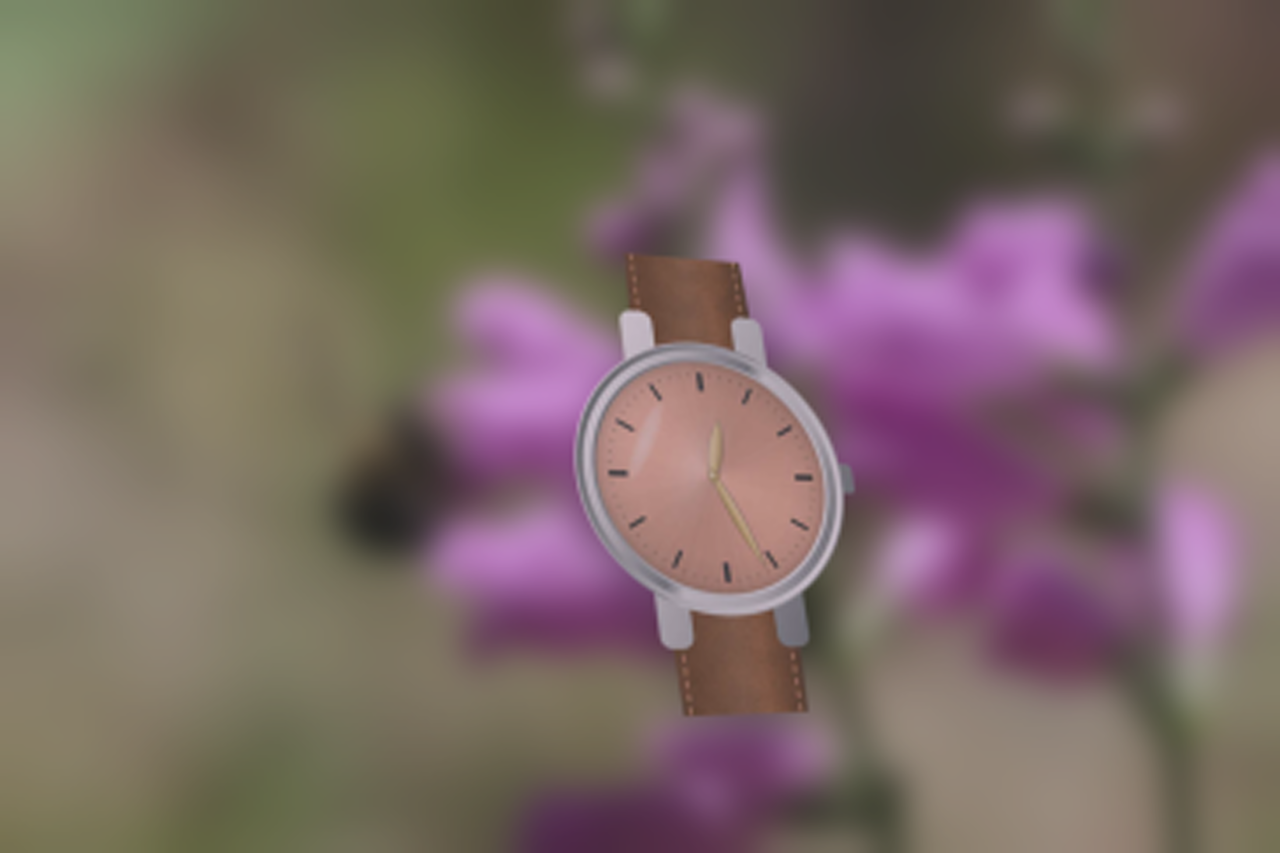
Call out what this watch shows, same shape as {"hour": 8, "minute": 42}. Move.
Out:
{"hour": 12, "minute": 26}
